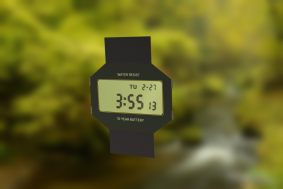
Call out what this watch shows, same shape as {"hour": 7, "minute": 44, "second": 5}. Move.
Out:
{"hour": 3, "minute": 55, "second": 13}
